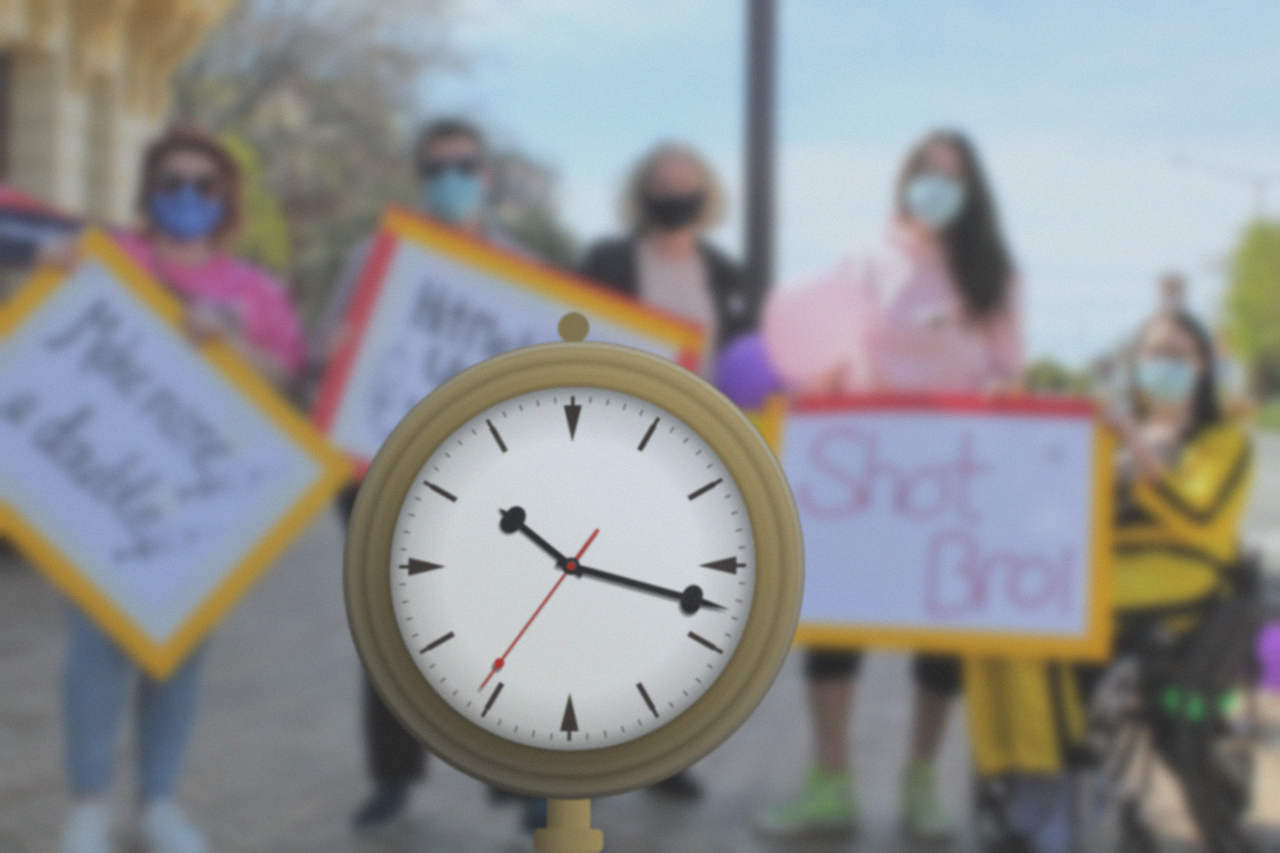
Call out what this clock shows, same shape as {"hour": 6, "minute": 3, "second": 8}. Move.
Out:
{"hour": 10, "minute": 17, "second": 36}
